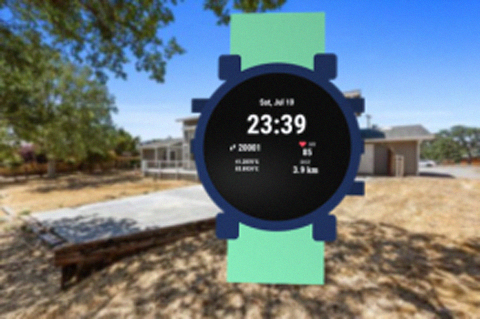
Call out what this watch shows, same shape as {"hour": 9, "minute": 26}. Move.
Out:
{"hour": 23, "minute": 39}
